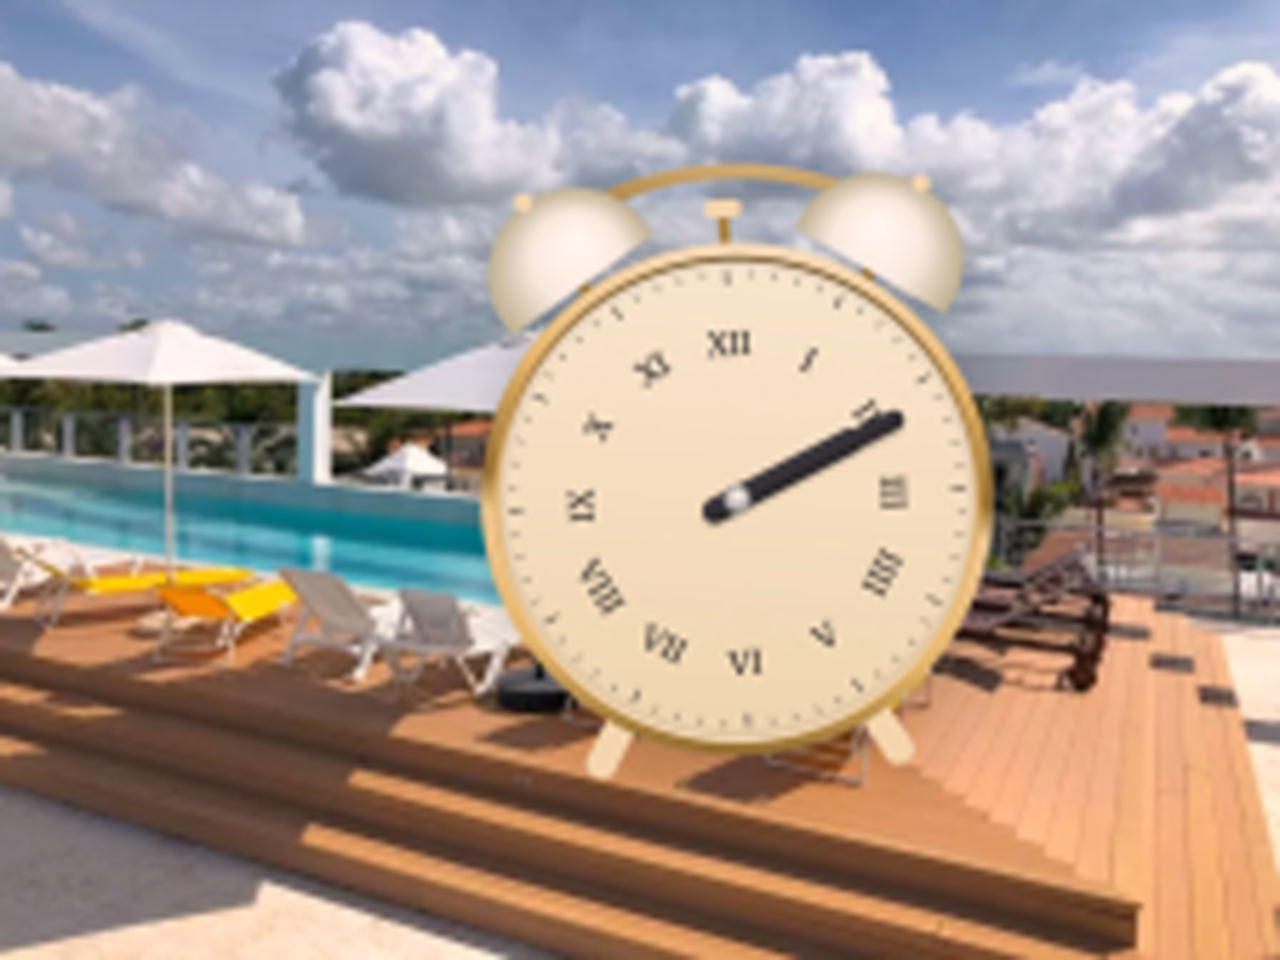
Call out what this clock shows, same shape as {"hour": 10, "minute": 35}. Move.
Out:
{"hour": 2, "minute": 11}
